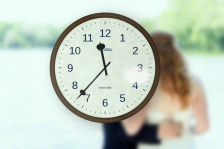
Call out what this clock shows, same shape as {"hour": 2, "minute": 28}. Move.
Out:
{"hour": 11, "minute": 37}
